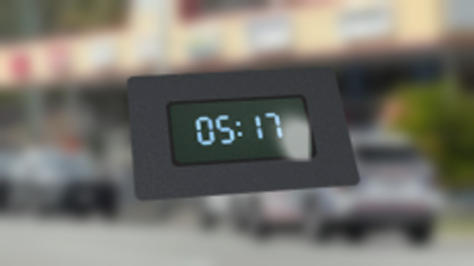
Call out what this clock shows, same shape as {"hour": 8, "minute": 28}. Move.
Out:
{"hour": 5, "minute": 17}
